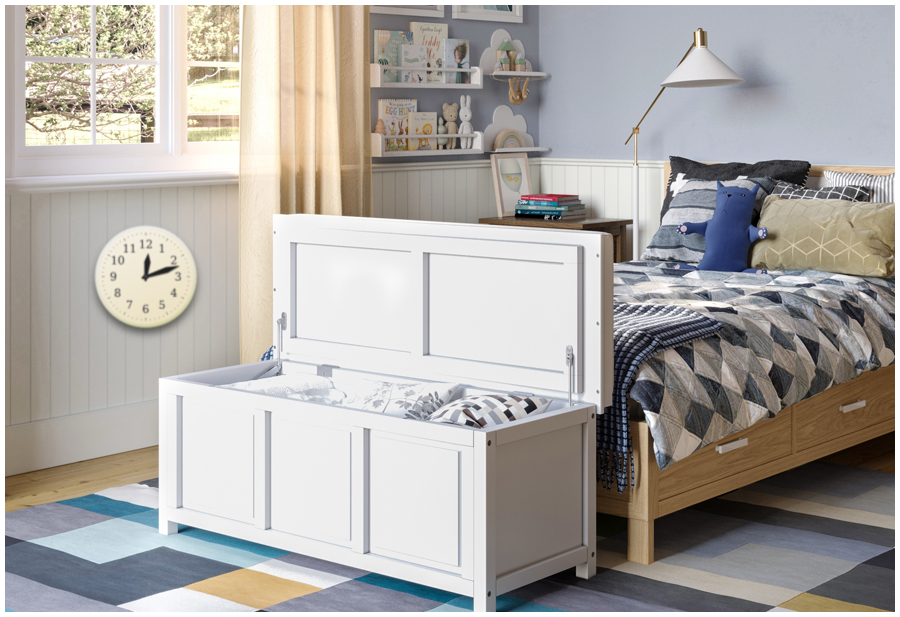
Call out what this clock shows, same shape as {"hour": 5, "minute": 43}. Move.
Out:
{"hour": 12, "minute": 12}
